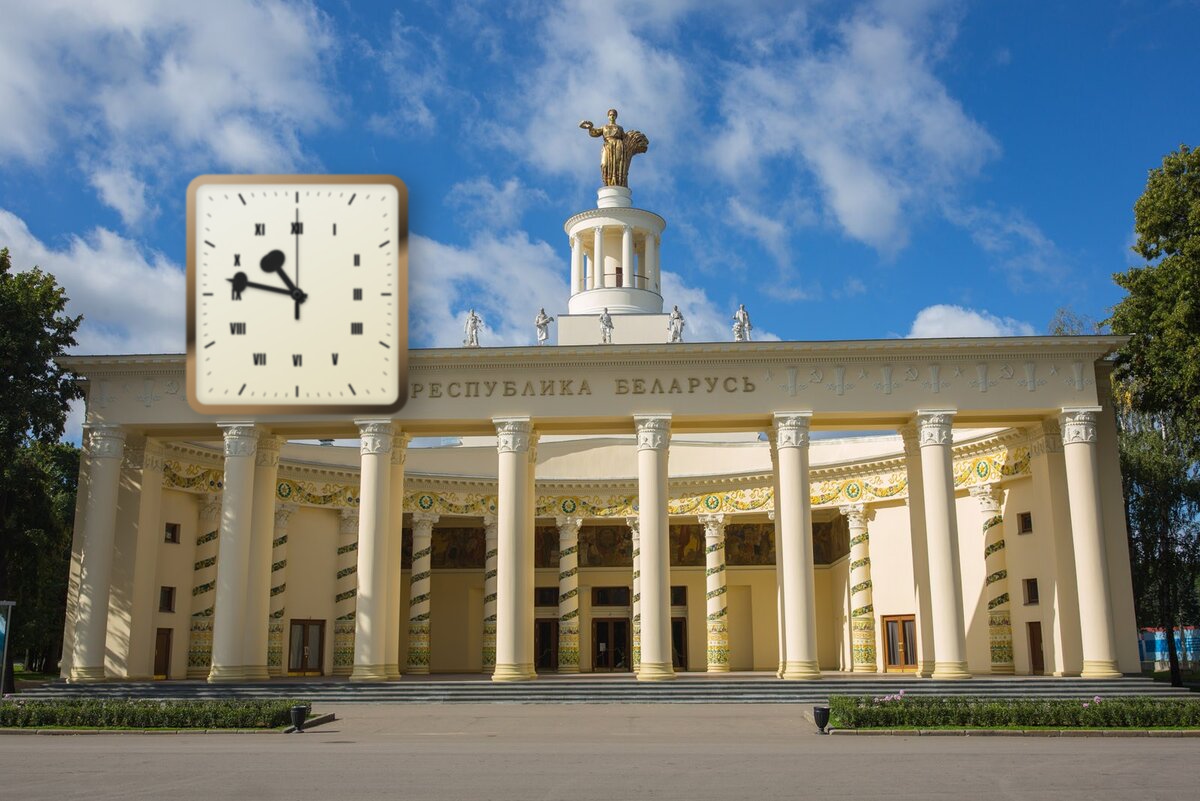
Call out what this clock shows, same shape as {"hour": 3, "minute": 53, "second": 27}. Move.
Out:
{"hour": 10, "minute": 47, "second": 0}
